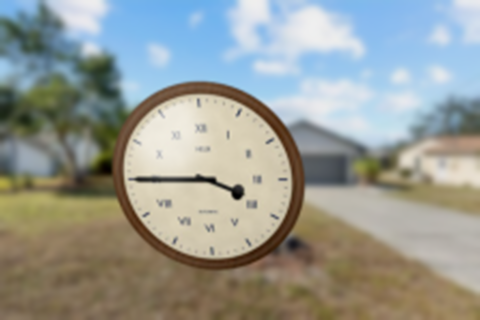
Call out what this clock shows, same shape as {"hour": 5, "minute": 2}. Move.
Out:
{"hour": 3, "minute": 45}
